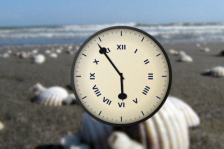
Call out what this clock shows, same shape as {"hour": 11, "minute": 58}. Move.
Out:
{"hour": 5, "minute": 54}
